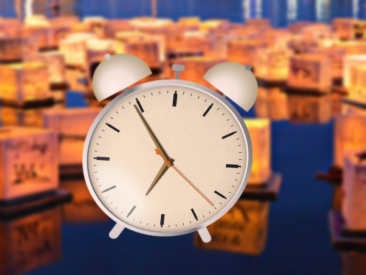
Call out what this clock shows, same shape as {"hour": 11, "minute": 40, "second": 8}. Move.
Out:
{"hour": 6, "minute": 54, "second": 22}
